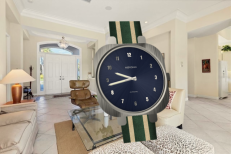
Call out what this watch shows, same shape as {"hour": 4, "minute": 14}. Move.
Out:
{"hour": 9, "minute": 43}
